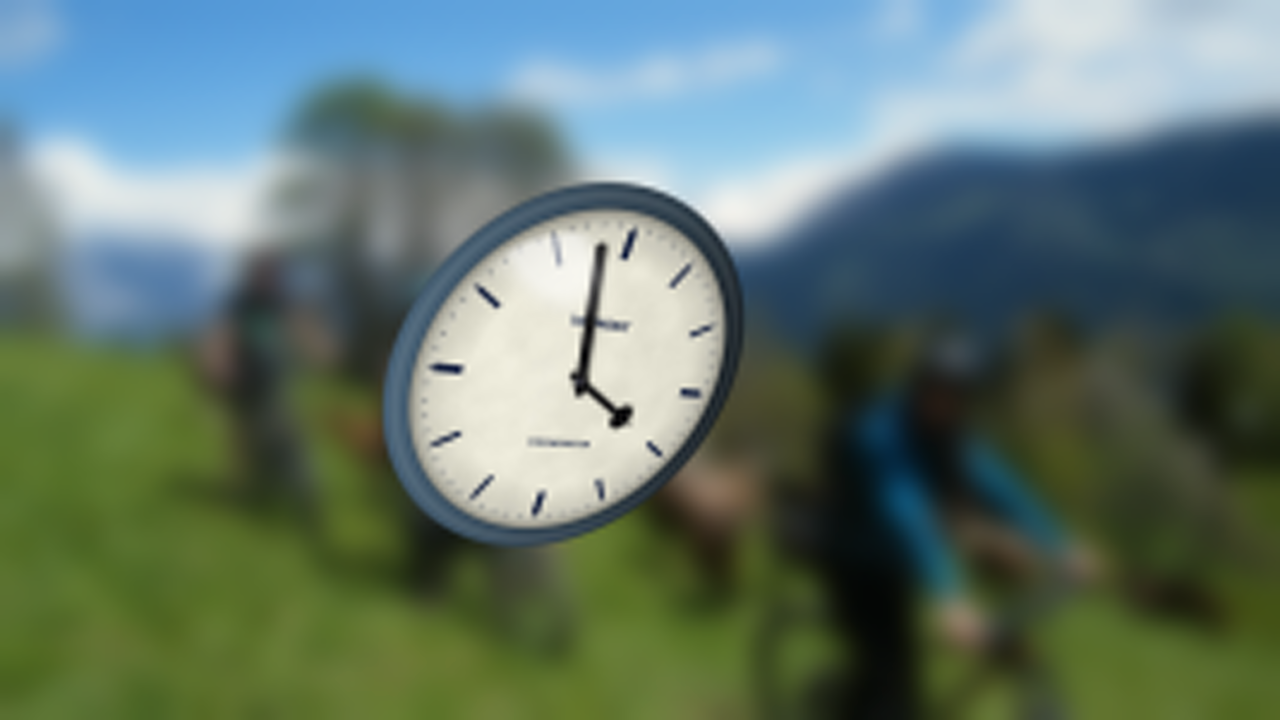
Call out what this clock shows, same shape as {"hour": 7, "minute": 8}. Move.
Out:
{"hour": 3, "minute": 58}
